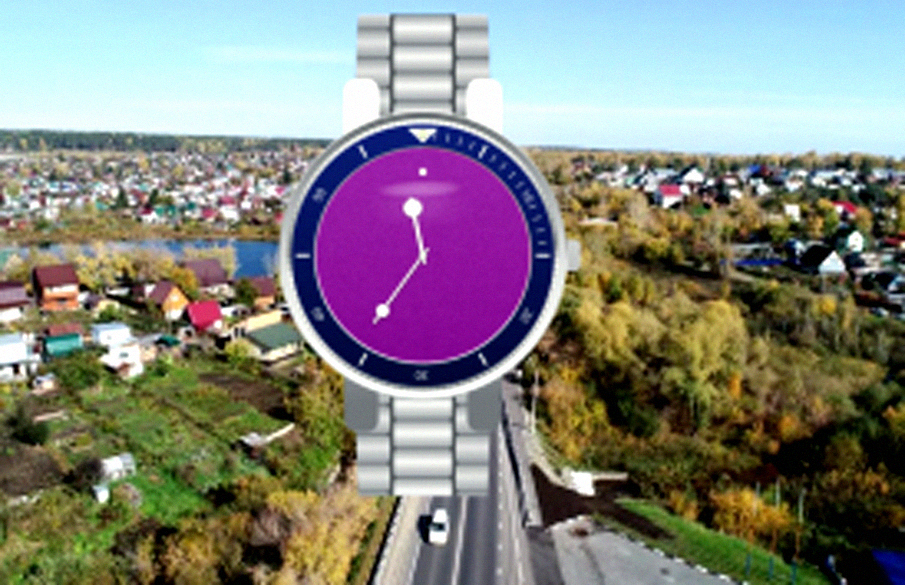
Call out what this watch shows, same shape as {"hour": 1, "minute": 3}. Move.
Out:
{"hour": 11, "minute": 36}
